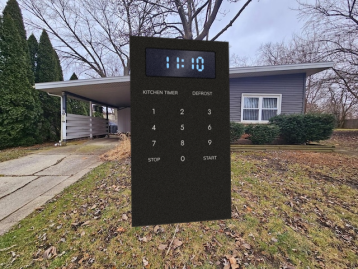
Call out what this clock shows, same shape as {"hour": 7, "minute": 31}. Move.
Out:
{"hour": 11, "minute": 10}
